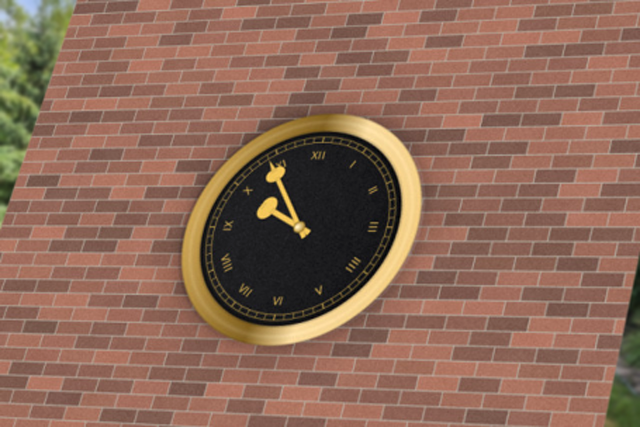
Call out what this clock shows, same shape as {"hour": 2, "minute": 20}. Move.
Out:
{"hour": 9, "minute": 54}
